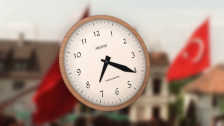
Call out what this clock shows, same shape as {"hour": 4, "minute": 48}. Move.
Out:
{"hour": 7, "minute": 21}
